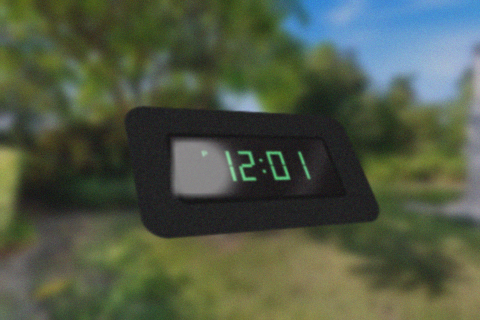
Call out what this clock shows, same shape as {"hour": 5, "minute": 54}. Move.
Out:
{"hour": 12, "minute": 1}
